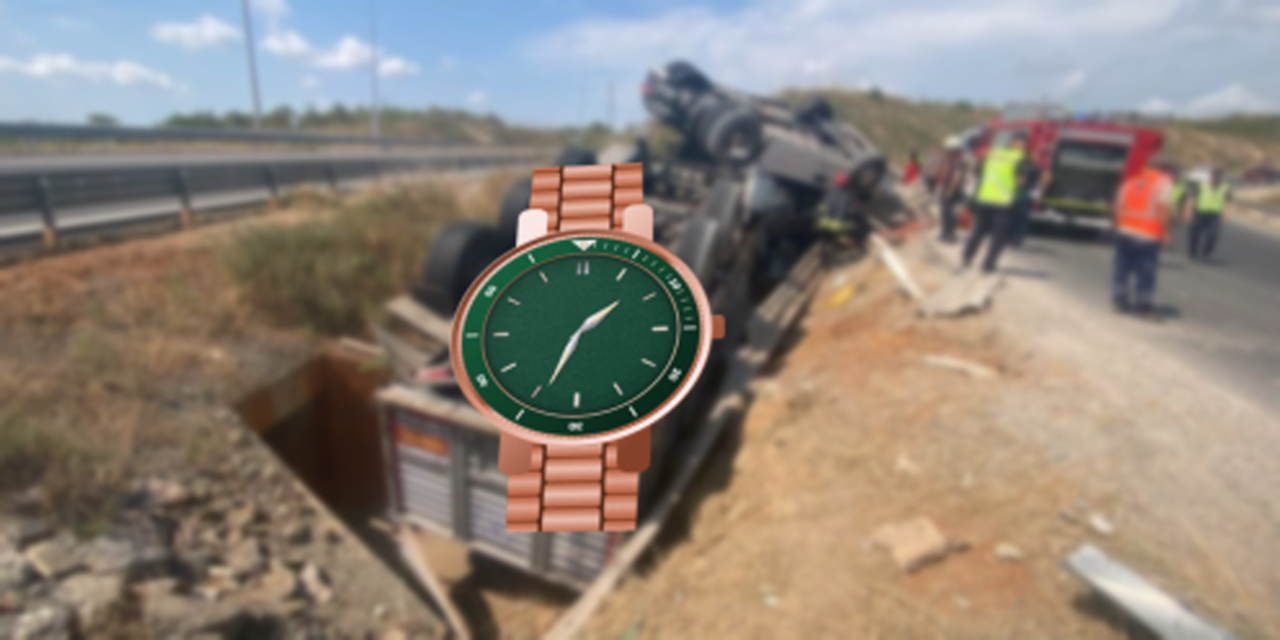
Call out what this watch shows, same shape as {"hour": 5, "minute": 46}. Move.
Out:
{"hour": 1, "minute": 34}
